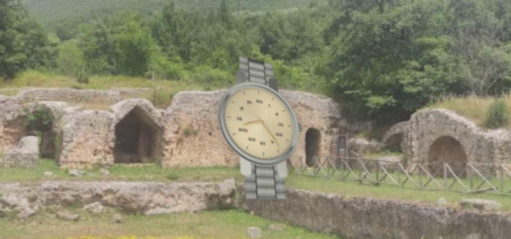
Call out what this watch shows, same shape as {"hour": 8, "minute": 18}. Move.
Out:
{"hour": 8, "minute": 24}
